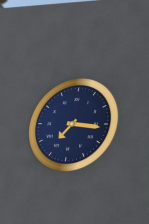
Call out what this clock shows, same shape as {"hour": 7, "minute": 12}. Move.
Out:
{"hour": 7, "minute": 16}
